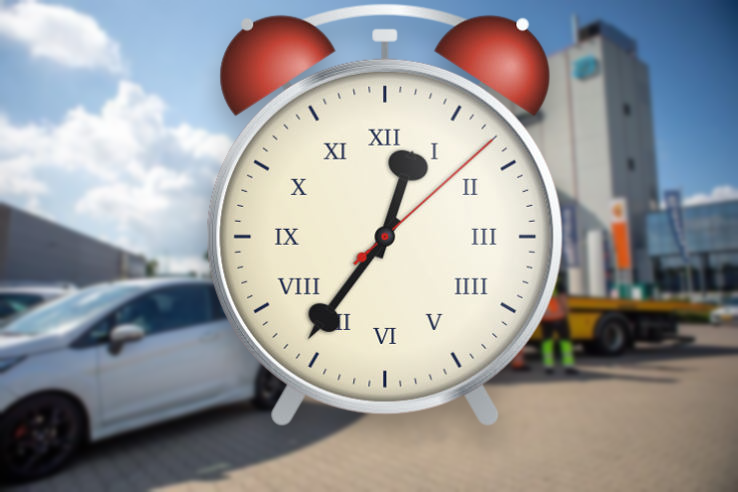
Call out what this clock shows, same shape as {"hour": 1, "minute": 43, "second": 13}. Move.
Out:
{"hour": 12, "minute": 36, "second": 8}
